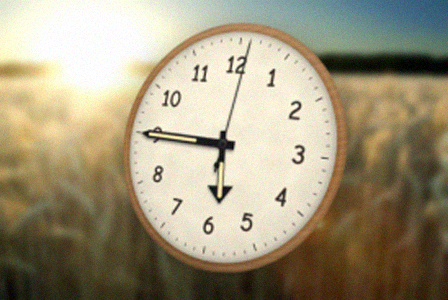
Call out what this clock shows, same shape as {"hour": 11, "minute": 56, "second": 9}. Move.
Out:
{"hour": 5, "minute": 45, "second": 1}
